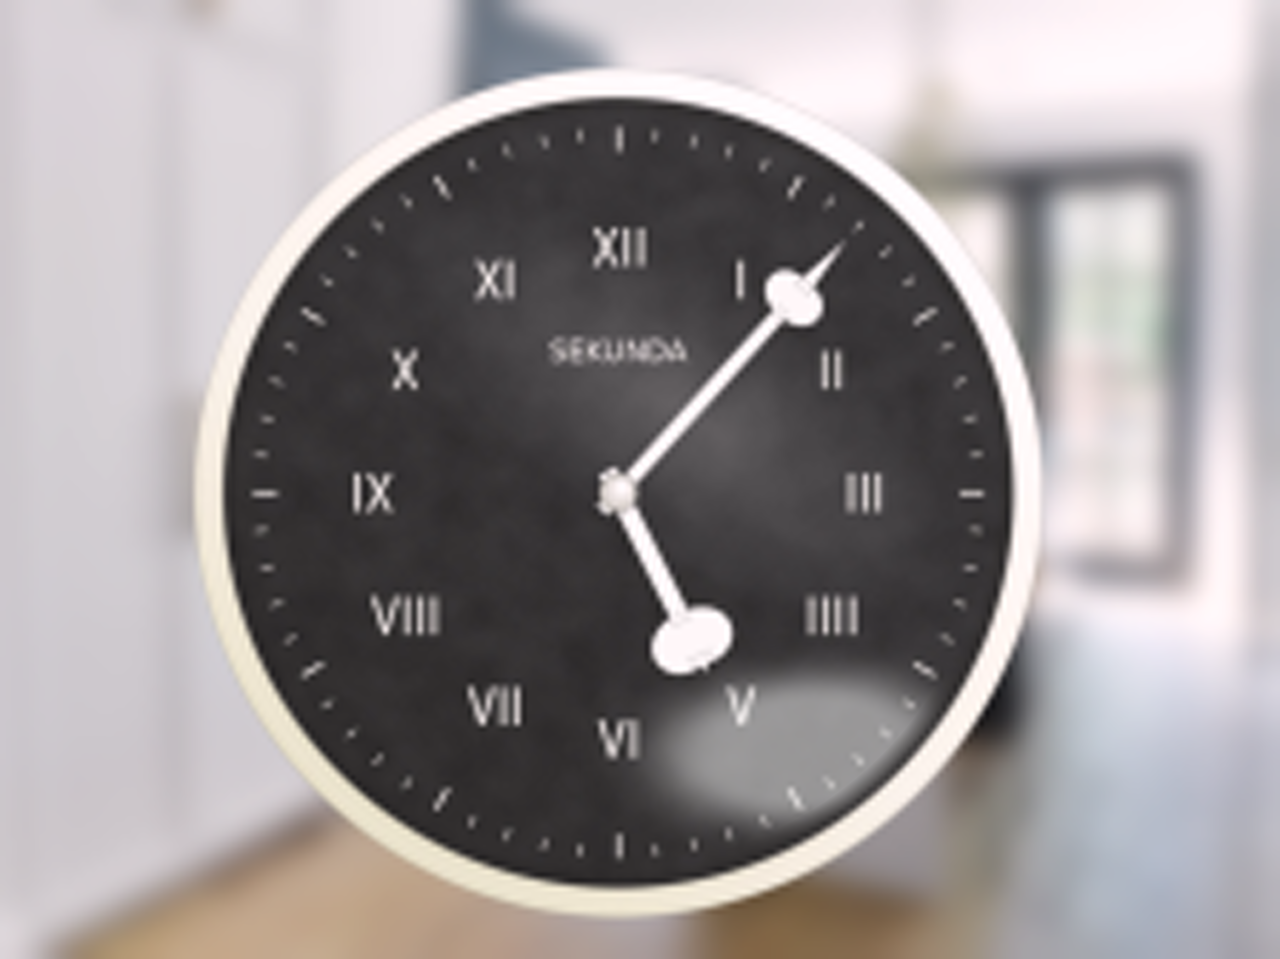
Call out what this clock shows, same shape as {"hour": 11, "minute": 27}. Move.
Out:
{"hour": 5, "minute": 7}
